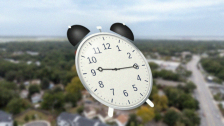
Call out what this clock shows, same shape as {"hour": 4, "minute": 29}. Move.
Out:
{"hour": 9, "minute": 15}
